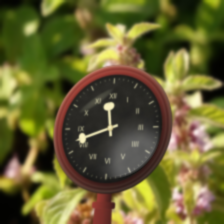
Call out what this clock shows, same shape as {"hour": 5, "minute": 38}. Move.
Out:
{"hour": 11, "minute": 42}
